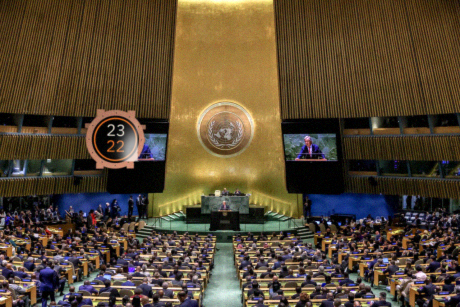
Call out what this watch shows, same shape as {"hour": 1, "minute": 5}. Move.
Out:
{"hour": 23, "minute": 22}
